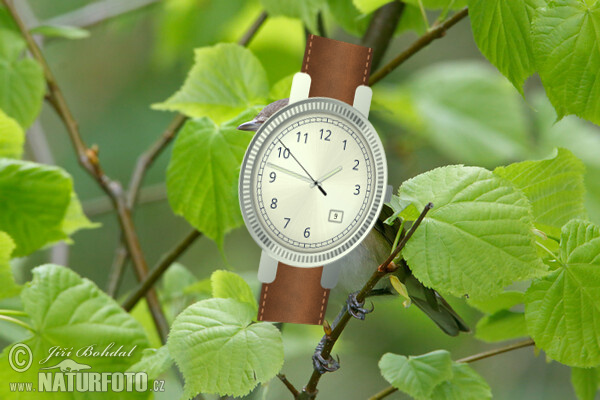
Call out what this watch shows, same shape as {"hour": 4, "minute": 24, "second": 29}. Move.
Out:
{"hour": 1, "minute": 46, "second": 51}
